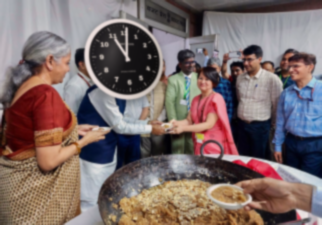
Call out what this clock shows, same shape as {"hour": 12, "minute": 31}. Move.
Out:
{"hour": 11, "minute": 1}
